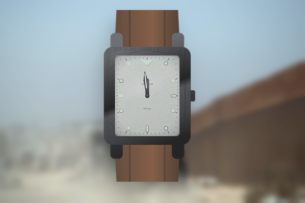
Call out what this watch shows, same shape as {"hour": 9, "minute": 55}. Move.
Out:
{"hour": 11, "minute": 59}
